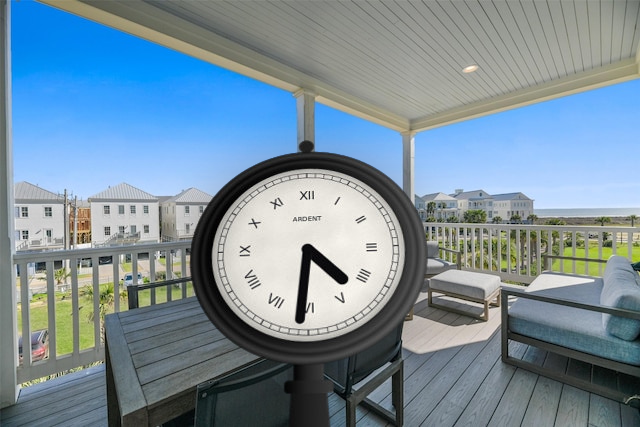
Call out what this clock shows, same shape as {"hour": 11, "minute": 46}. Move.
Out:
{"hour": 4, "minute": 31}
